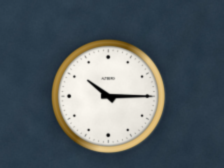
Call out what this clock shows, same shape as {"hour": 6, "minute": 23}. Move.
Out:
{"hour": 10, "minute": 15}
